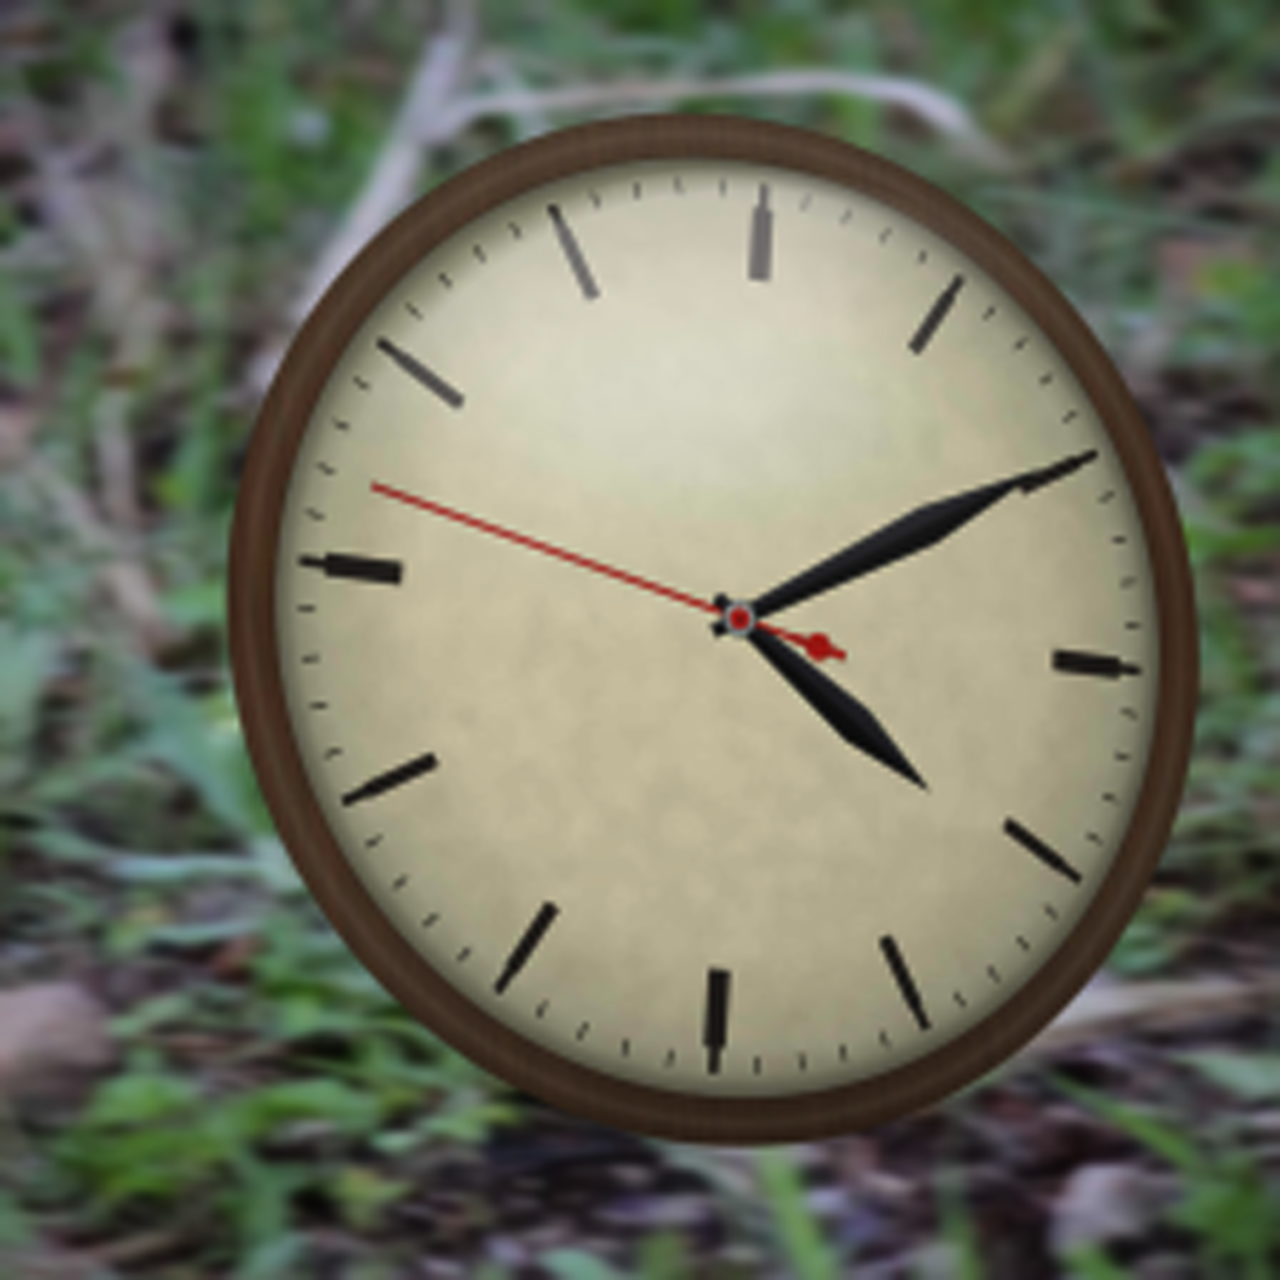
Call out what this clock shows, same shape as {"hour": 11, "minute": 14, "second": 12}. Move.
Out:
{"hour": 4, "minute": 9, "second": 47}
